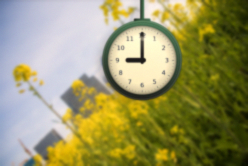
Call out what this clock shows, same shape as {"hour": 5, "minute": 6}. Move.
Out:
{"hour": 9, "minute": 0}
